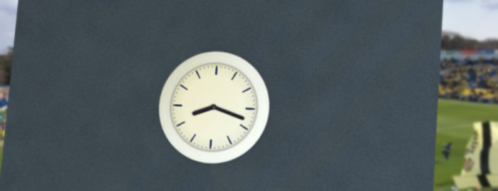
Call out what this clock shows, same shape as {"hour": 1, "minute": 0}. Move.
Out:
{"hour": 8, "minute": 18}
